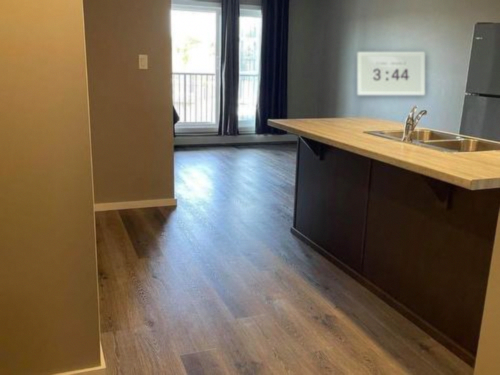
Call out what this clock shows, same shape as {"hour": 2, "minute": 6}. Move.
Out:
{"hour": 3, "minute": 44}
